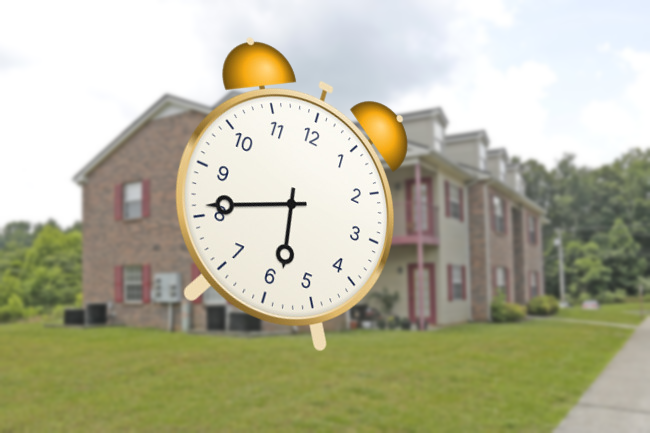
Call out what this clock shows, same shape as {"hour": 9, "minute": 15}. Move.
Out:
{"hour": 5, "minute": 41}
